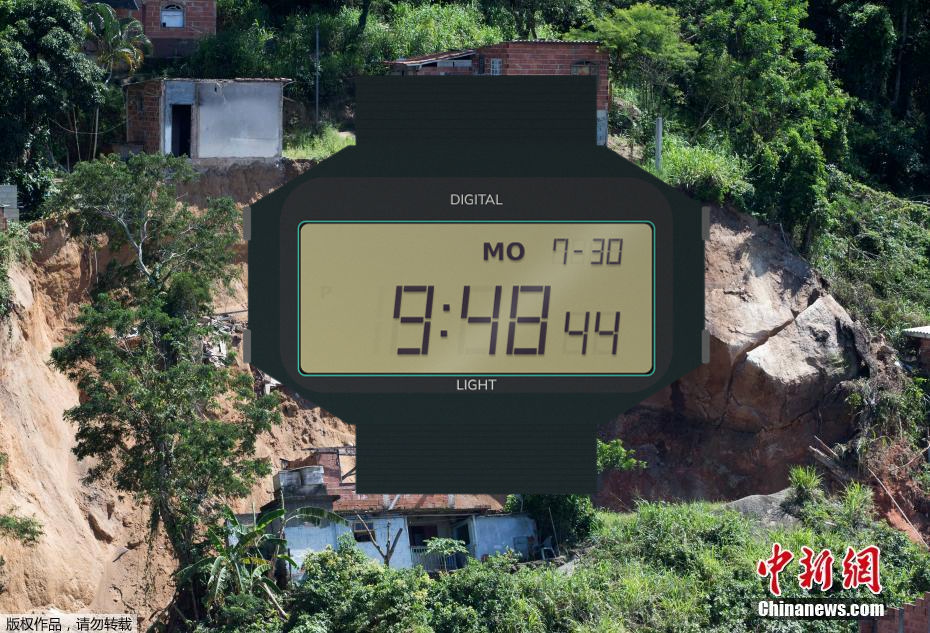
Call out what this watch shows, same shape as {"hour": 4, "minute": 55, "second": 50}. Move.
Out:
{"hour": 9, "minute": 48, "second": 44}
